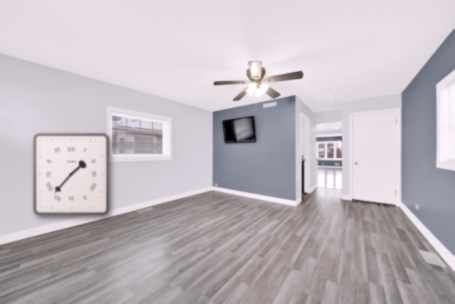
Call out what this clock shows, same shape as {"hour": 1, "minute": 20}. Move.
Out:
{"hour": 1, "minute": 37}
